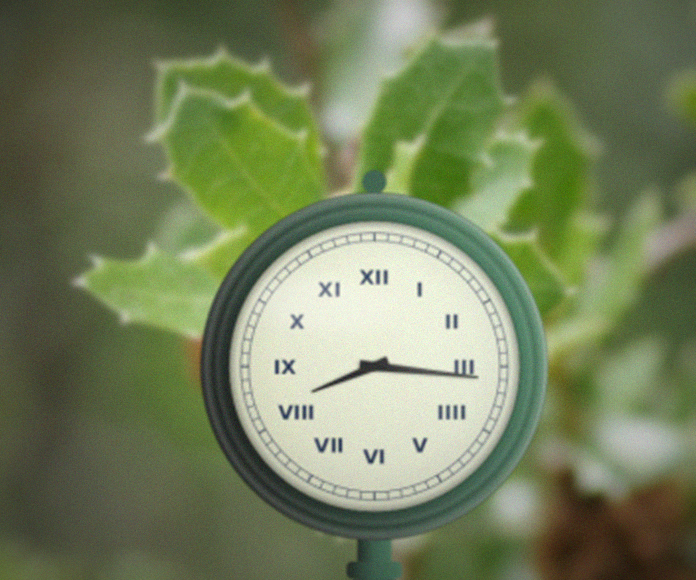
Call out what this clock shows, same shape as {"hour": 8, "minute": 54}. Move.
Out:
{"hour": 8, "minute": 16}
